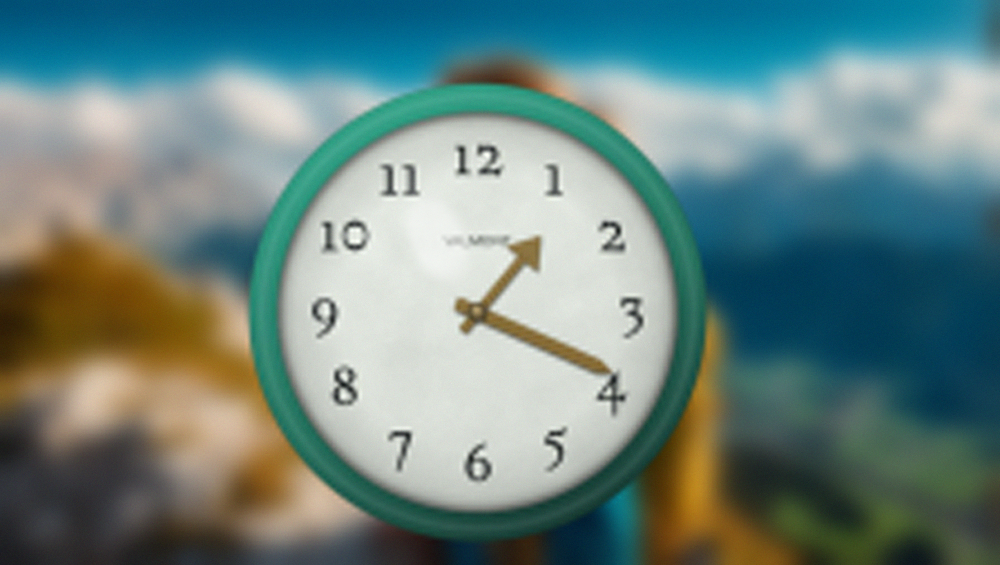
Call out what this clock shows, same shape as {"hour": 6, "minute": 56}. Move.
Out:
{"hour": 1, "minute": 19}
